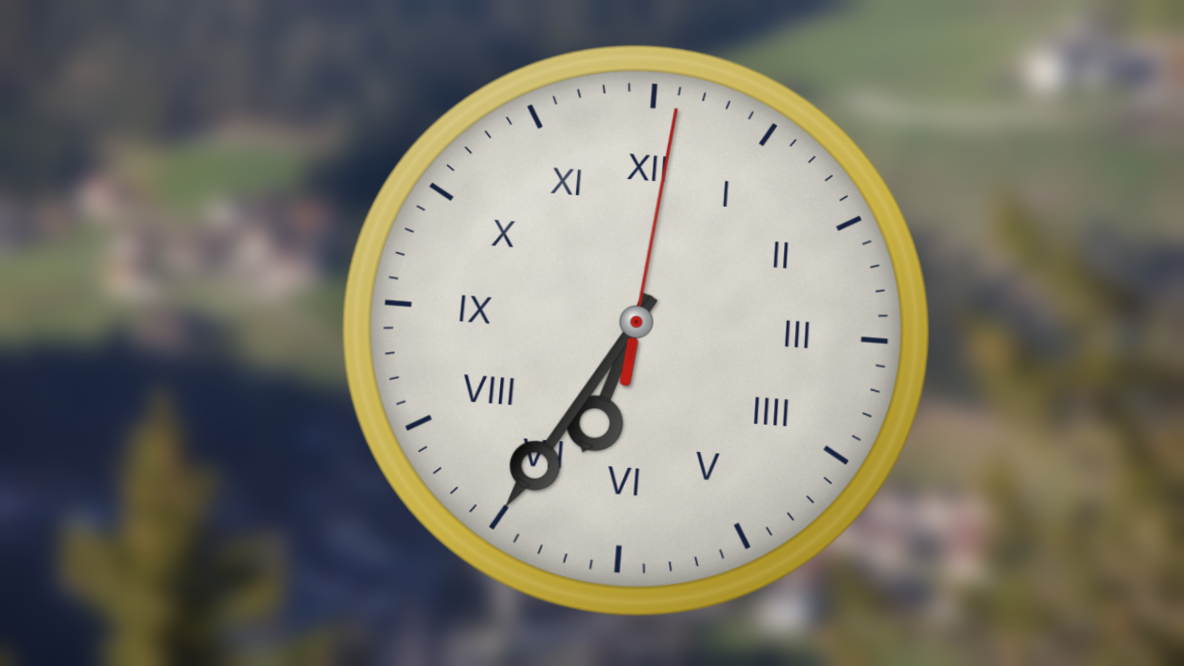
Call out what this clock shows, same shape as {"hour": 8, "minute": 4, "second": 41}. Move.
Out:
{"hour": 6, "minute": 35, "second": 1}
